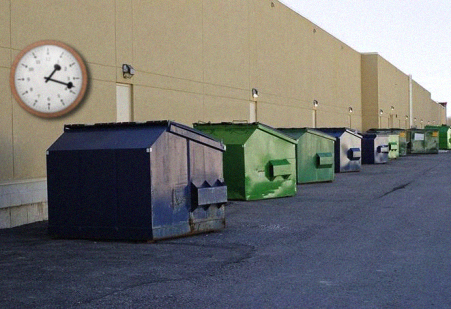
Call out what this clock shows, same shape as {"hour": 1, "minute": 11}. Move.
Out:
{"hour": 1, "minute": 18}
